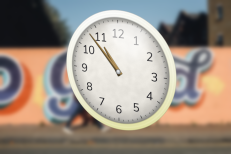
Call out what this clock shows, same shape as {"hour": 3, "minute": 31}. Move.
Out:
{"hour": 10, "minute": 53}
